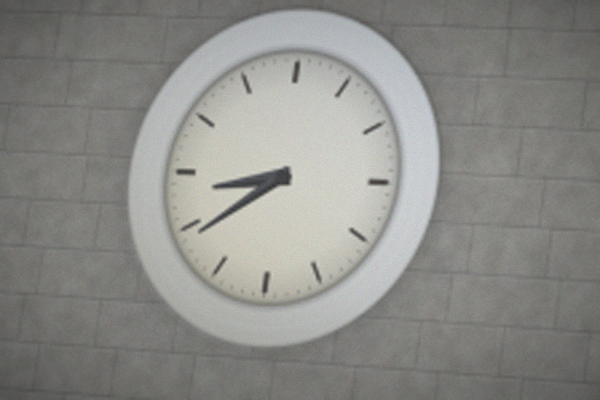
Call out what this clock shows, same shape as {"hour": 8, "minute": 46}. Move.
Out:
{"hour": 8, "minute": 39}
